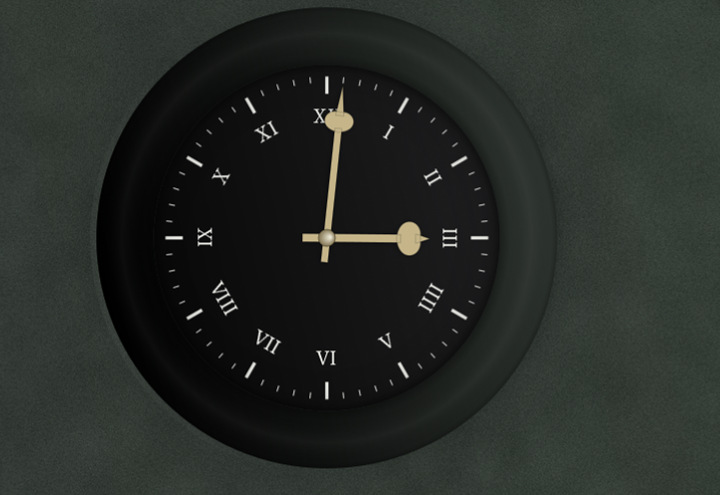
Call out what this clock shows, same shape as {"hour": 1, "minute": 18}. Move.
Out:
{"hour": 3, "minute": 1}
